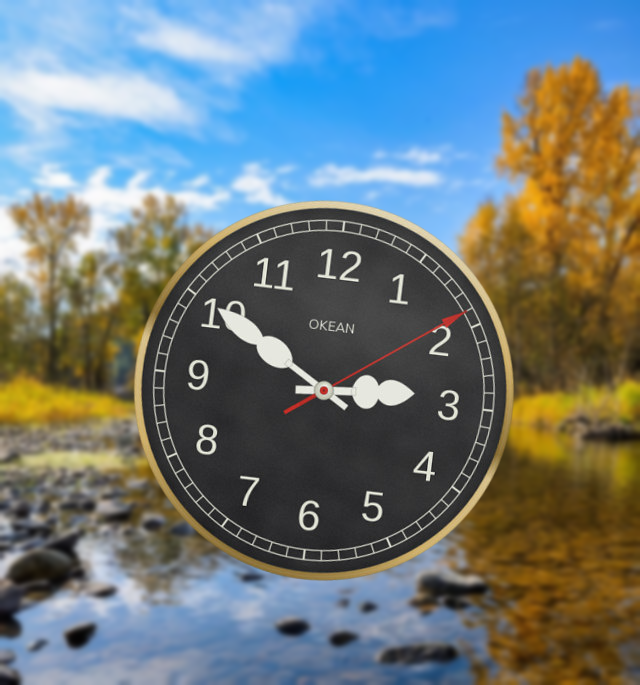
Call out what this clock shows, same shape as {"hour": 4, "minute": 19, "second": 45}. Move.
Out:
{"hour": 2, "minute": 50, "second": 9}
